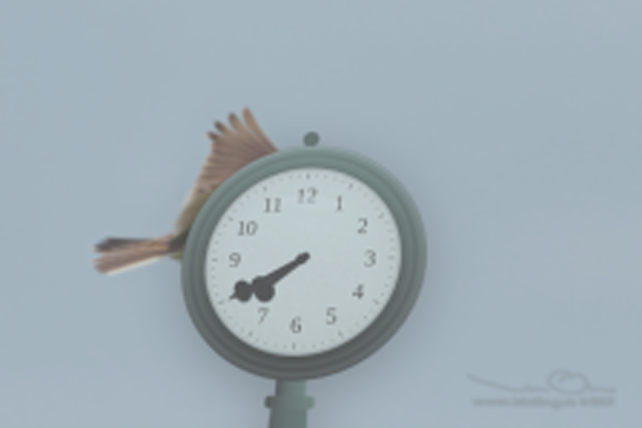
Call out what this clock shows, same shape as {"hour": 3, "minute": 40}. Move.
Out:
{"hour": 7, "minute": 40}
